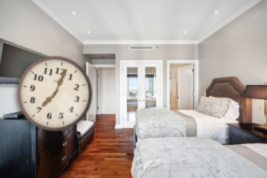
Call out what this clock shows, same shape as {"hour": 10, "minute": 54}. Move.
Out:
{"hour": 7, "minute": 2}
